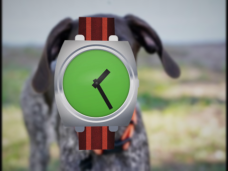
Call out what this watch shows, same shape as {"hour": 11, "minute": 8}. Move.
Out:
{"hour": 1, "minute": 25}
